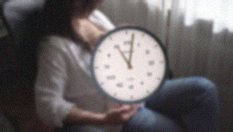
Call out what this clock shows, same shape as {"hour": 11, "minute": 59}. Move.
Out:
{"hour": 11, "minute": 2}
